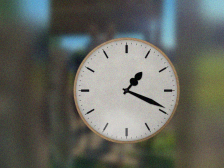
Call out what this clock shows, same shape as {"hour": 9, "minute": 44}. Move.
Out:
{"hour": 1, "minute": 19}
